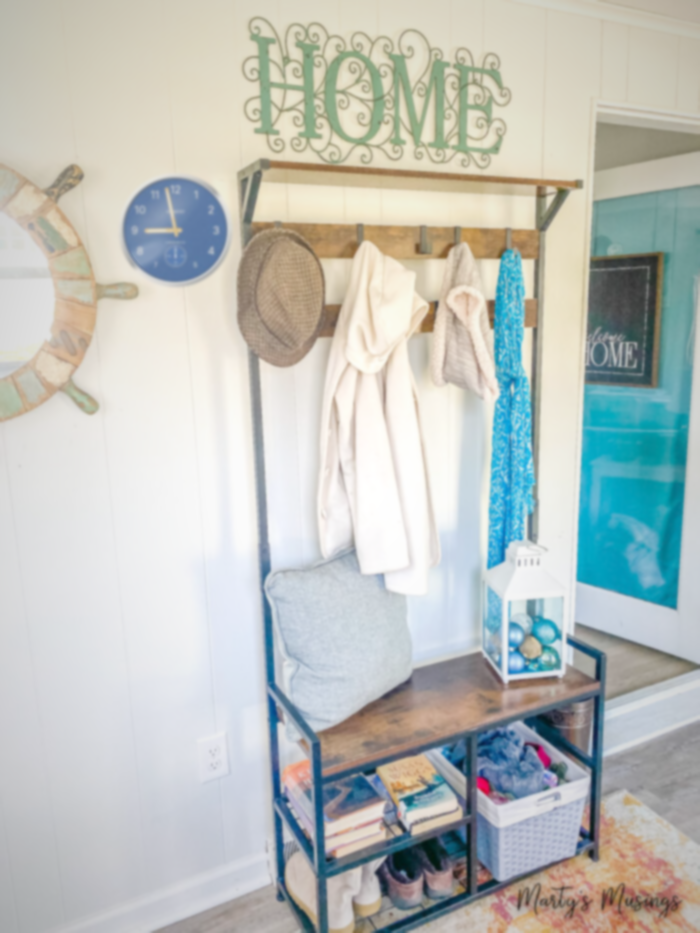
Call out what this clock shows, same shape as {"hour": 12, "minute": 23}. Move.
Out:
{"hour": 8, "minute": 58}
